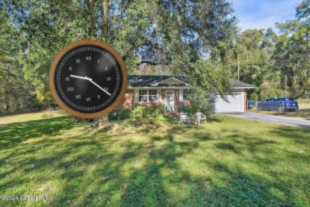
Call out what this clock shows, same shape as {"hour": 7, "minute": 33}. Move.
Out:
{"hour": 9, "minute": 21}
